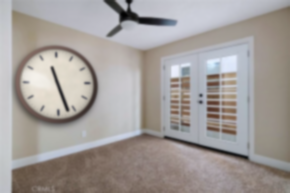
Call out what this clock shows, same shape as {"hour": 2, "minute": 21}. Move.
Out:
{"hour": 11, "minute": 27}
